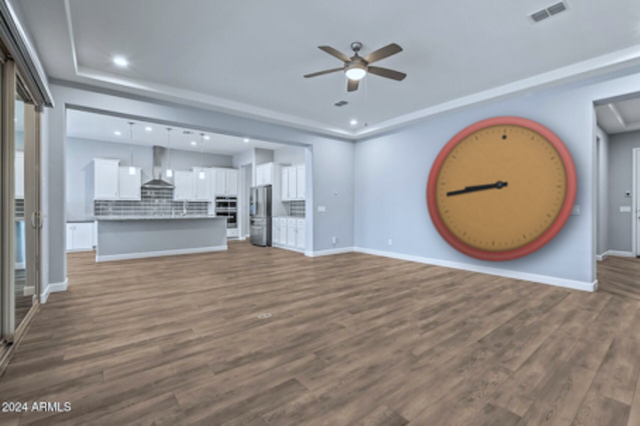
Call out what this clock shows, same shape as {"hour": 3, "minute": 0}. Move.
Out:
{"hour": 8, "minute": 43}
